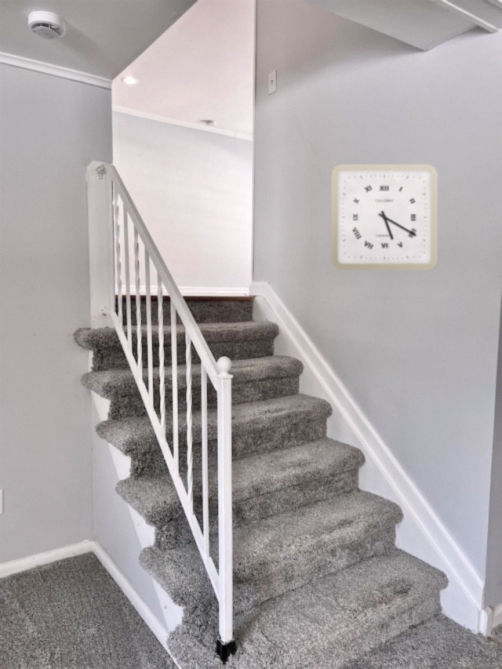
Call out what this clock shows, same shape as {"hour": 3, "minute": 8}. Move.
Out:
{"hour": 5, "minute": 20}
